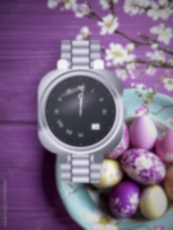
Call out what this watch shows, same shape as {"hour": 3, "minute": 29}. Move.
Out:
{"hour": 12, "minute": 1}
